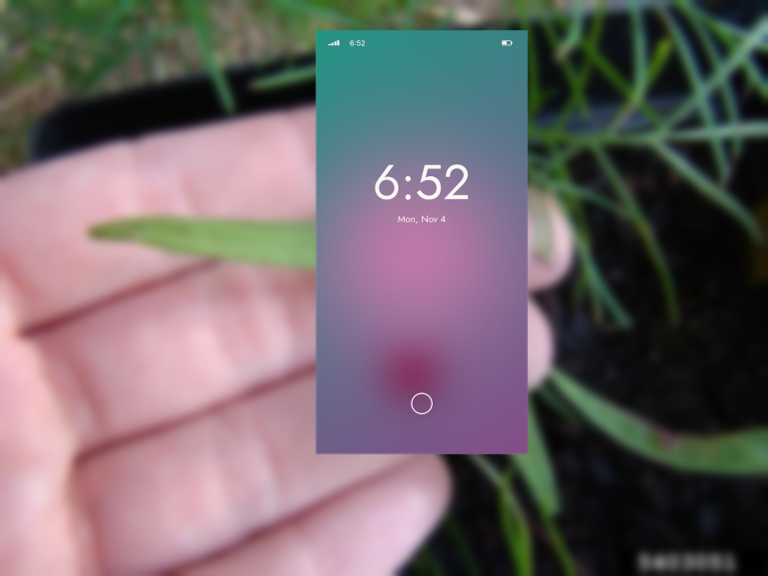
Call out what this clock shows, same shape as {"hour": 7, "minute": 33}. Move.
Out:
{"hour": 6, "minute": 52}
